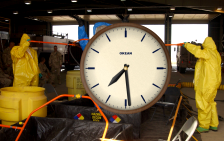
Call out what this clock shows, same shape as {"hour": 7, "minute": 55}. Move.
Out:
{"hour": 7, "minute": 29}
